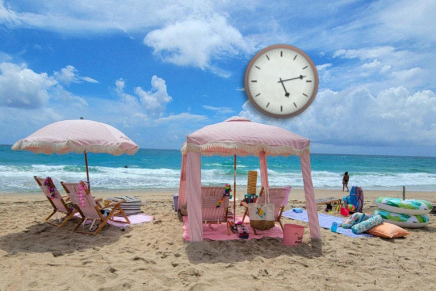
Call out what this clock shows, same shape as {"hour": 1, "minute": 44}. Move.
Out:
{"hour": 5, "minute": 13}
